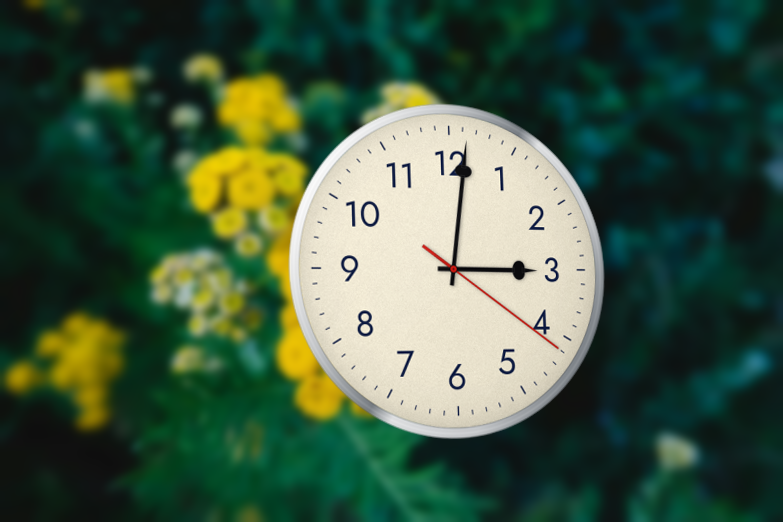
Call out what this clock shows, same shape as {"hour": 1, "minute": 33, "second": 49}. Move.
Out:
{"hour": 3, "minute": 1, "second": 21}
